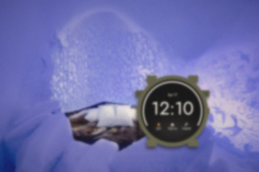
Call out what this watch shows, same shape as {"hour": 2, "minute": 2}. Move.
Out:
{"hour": 12, "minute": 10}
